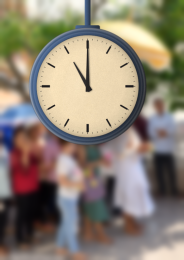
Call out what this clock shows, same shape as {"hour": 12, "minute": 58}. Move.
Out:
{"hour": 11, "minute": 0}
